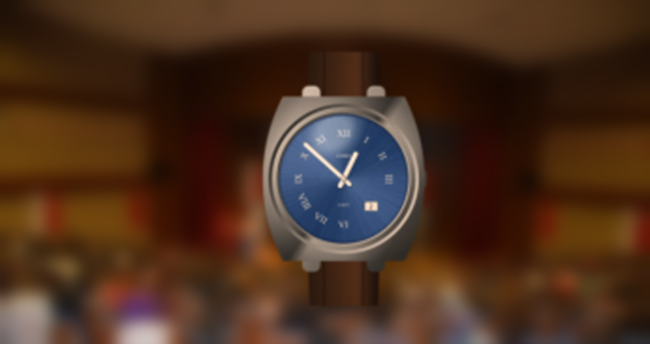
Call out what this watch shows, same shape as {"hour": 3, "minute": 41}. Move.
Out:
{"hour": 12, "minute": 52}
